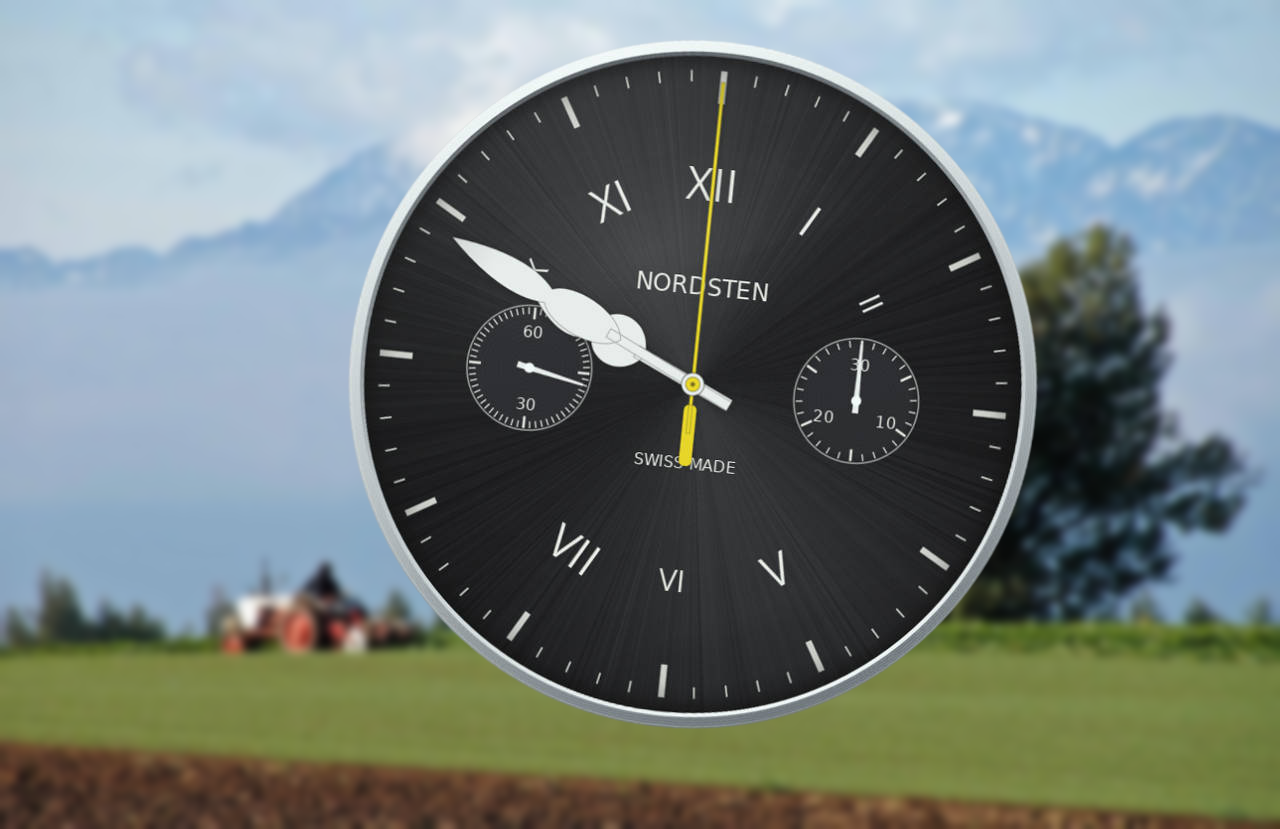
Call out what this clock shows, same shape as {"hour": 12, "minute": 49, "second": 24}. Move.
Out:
{"hour": 9, "minute": 49, "second": 17}
